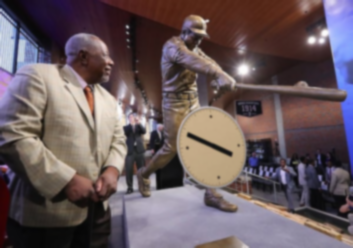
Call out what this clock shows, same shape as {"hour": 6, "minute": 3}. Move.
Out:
{"hour": 3, "minute": 49}
